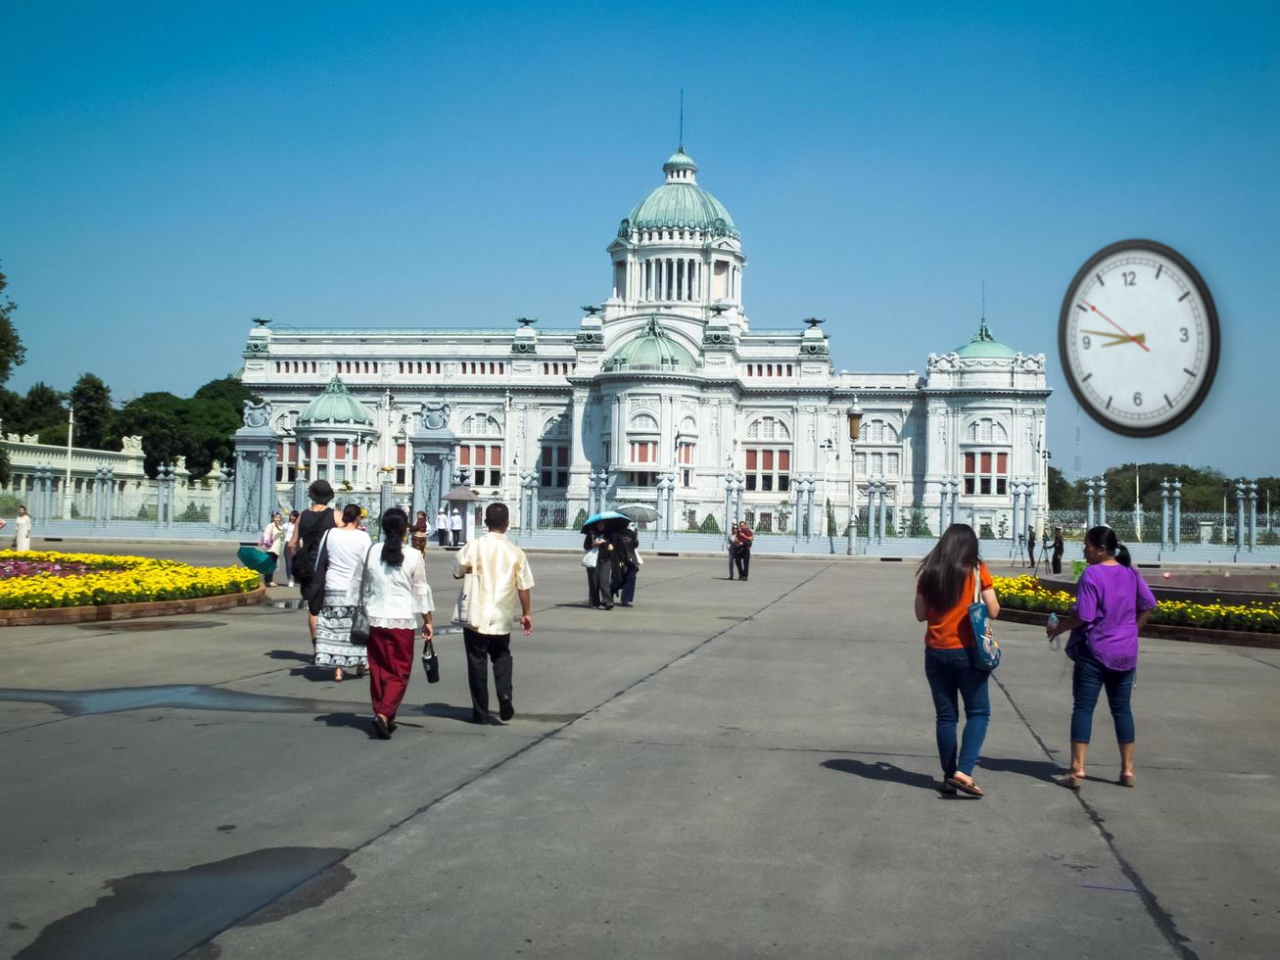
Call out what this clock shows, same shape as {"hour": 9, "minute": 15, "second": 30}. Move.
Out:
{"hour": 8, "minute": 46, "second": 51}
